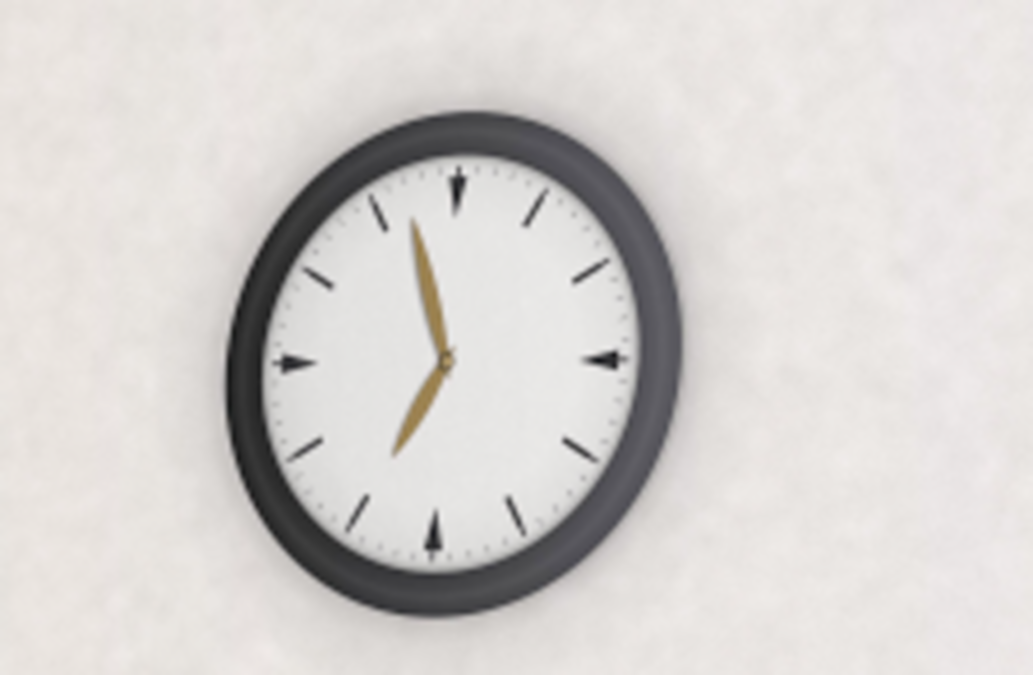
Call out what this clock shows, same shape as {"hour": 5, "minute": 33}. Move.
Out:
{"hour": 6, "minute": 57}
